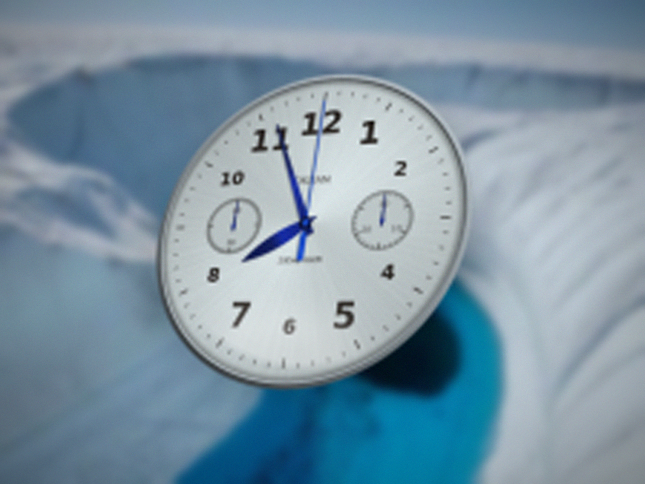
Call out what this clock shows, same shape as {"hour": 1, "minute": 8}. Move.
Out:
{"hour": 7, "minute": 56}
